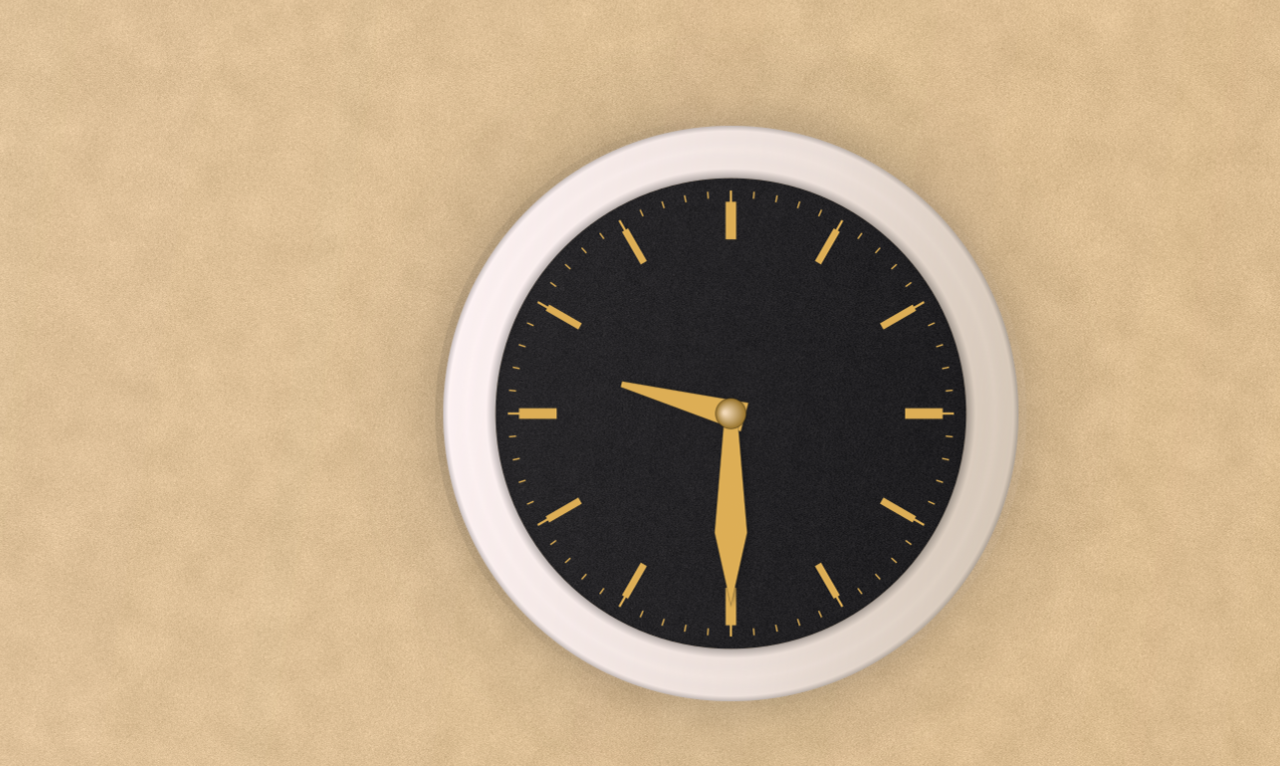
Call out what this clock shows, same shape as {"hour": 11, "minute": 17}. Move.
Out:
{"hour": 9, "minute": 30}
